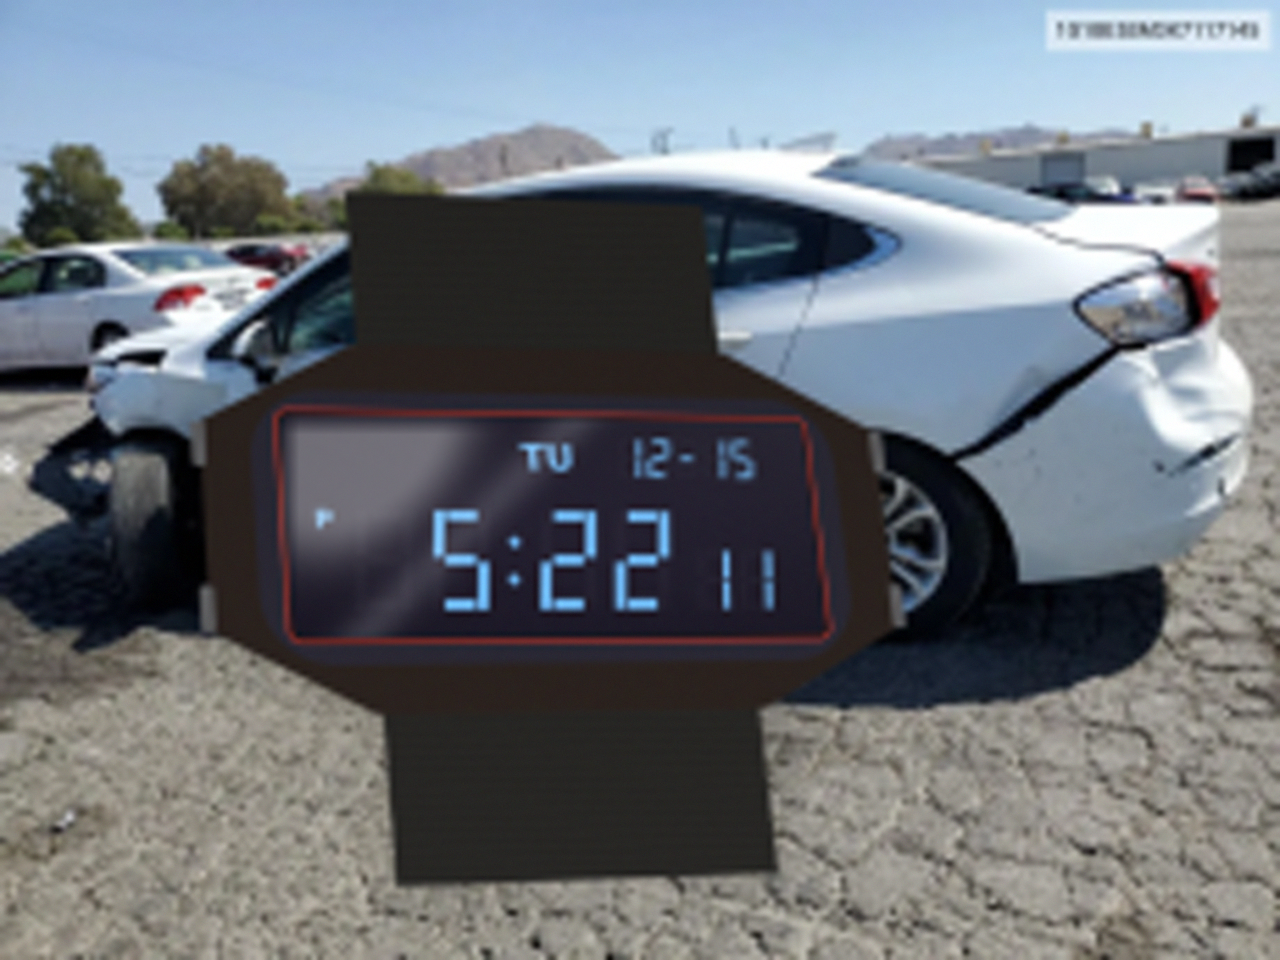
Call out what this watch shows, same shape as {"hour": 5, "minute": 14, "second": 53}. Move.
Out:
{"hour": 5, "minute": 22, "second": 11}
